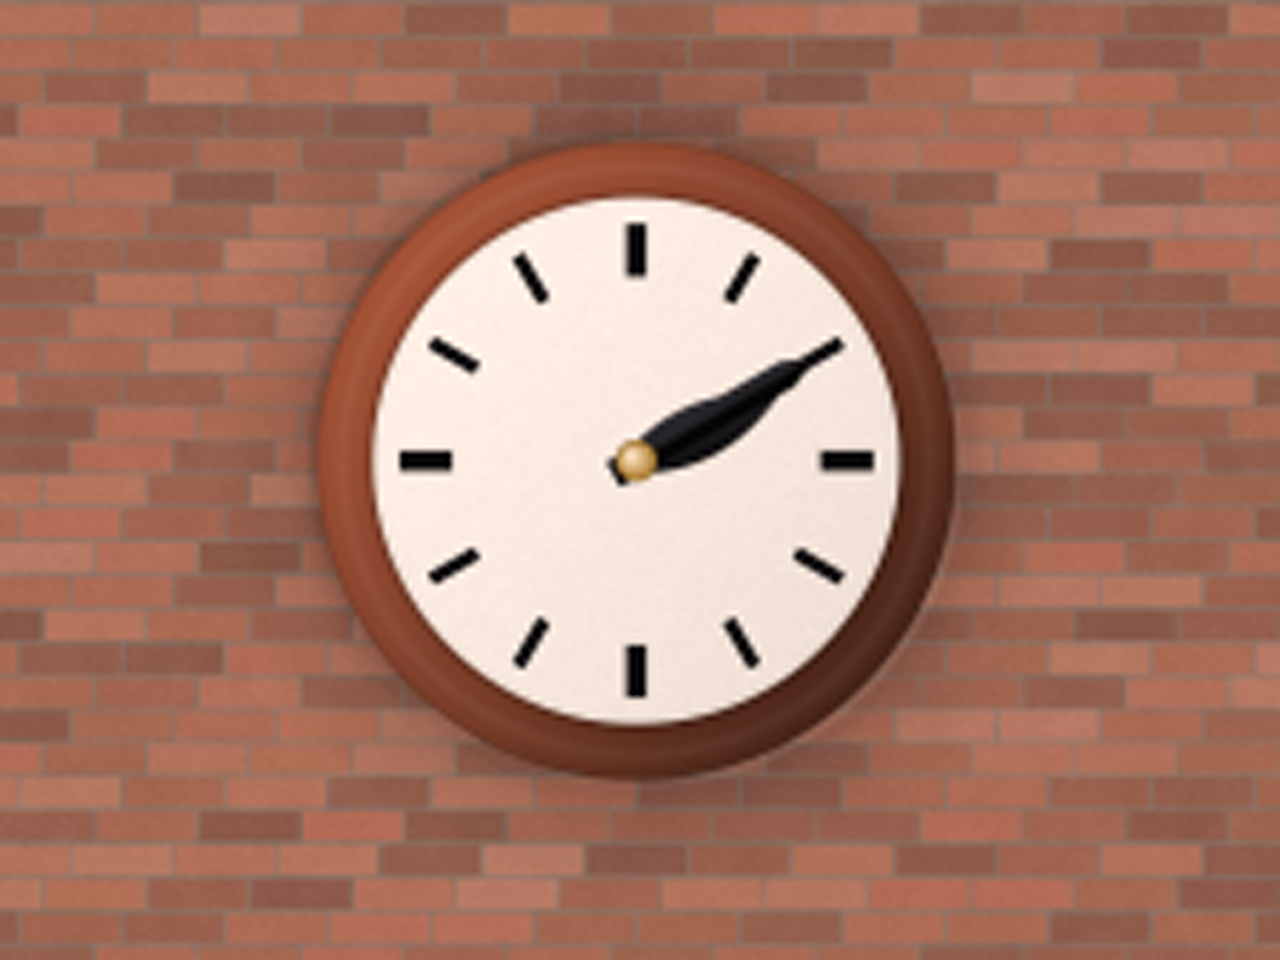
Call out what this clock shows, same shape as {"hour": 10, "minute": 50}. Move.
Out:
{"hour": 2, "minute": 10}
